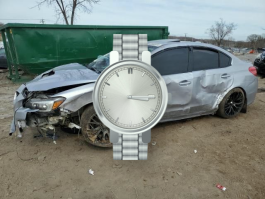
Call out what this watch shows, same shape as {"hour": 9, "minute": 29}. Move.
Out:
{"hour": 3, "minute": 15}
